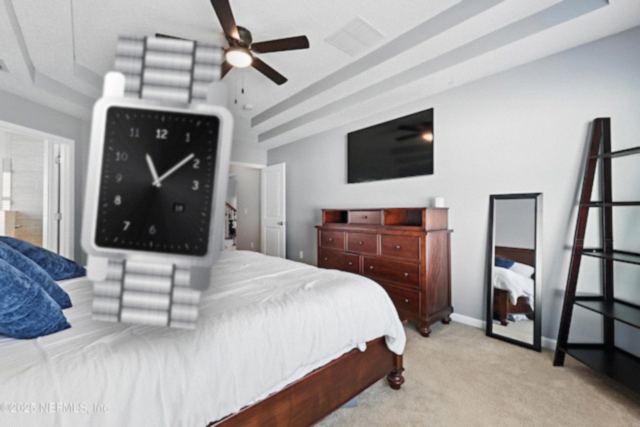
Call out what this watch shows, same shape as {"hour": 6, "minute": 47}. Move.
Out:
{"hour": 11, "minute": 8}
